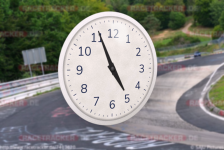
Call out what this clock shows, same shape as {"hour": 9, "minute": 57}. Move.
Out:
{"hour": 4, "minute": 56}
